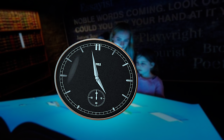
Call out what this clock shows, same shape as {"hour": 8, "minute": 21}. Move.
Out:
{"hour": 4, "minute": 58}
